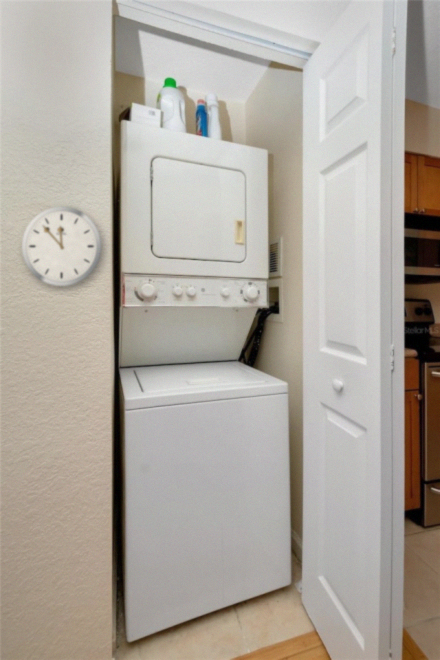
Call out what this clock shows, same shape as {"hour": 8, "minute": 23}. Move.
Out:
{"hour": 11, "minute": 53}
